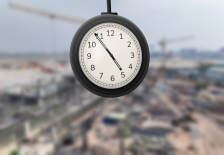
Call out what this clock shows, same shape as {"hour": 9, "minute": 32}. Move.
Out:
{"hour": 4, "minute": 54}
